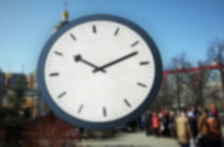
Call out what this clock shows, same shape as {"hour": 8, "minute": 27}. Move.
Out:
{"hour": 10, "minute": 12}
